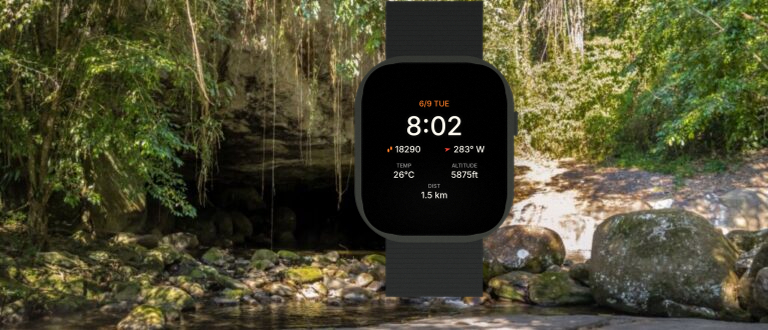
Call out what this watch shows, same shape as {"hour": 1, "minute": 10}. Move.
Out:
{"hour": 8, "minute": 2}
